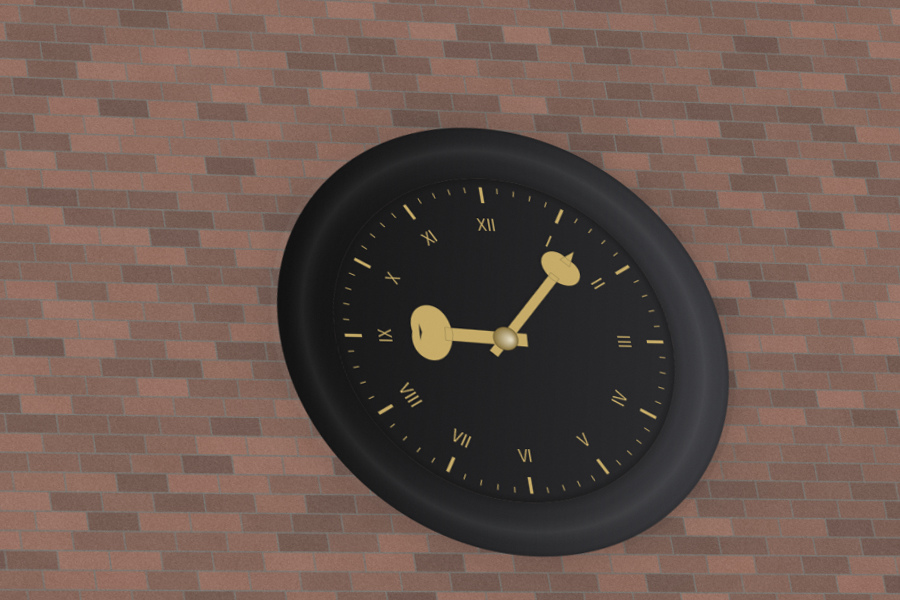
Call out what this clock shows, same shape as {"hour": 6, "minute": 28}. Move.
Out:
{"hour": 9, "minute": 7}
